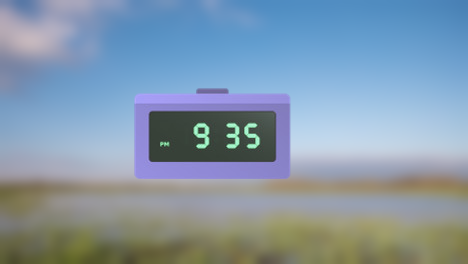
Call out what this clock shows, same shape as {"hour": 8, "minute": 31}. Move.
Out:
{"hour": 9, "minute": 35}
